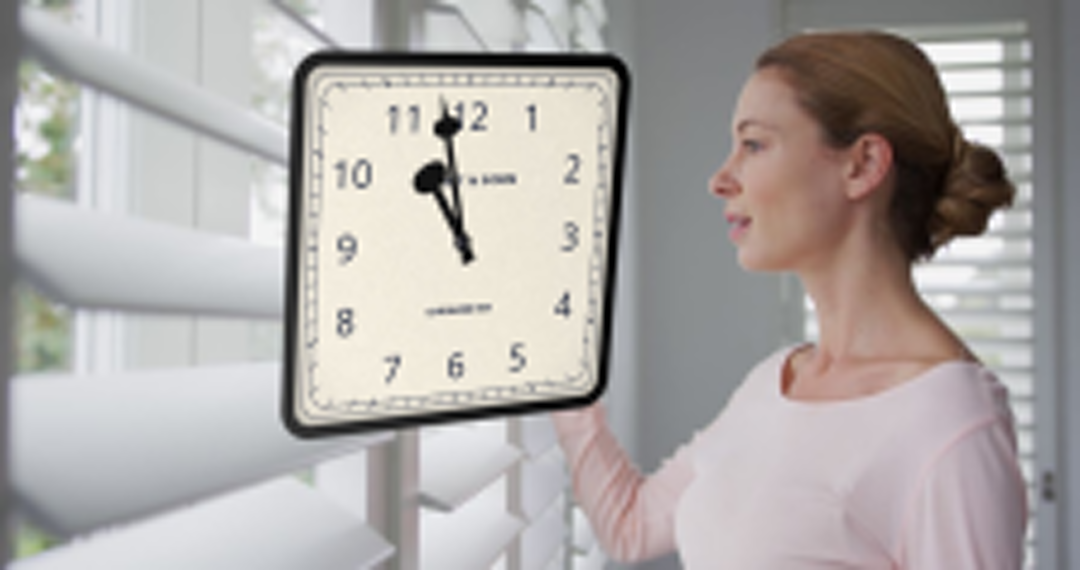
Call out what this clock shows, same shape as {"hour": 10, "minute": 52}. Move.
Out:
{"hour": 10, "minute": 58}
